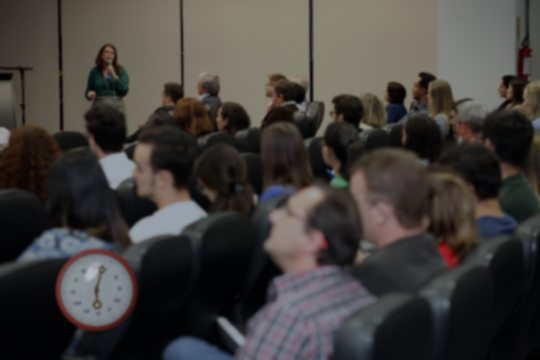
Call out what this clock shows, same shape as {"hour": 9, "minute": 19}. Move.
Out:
{"hour": 6, "minute": 3}
